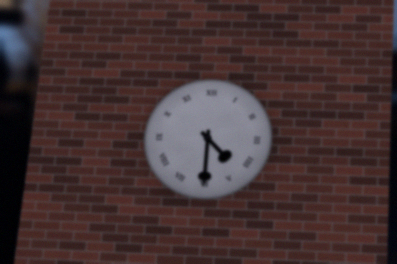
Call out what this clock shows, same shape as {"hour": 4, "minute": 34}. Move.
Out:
{"hour": 4, "minute": 30}
